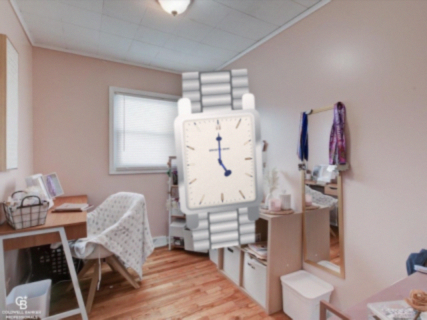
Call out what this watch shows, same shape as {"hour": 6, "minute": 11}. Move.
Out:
{"hour": 5, "minute": 0}
